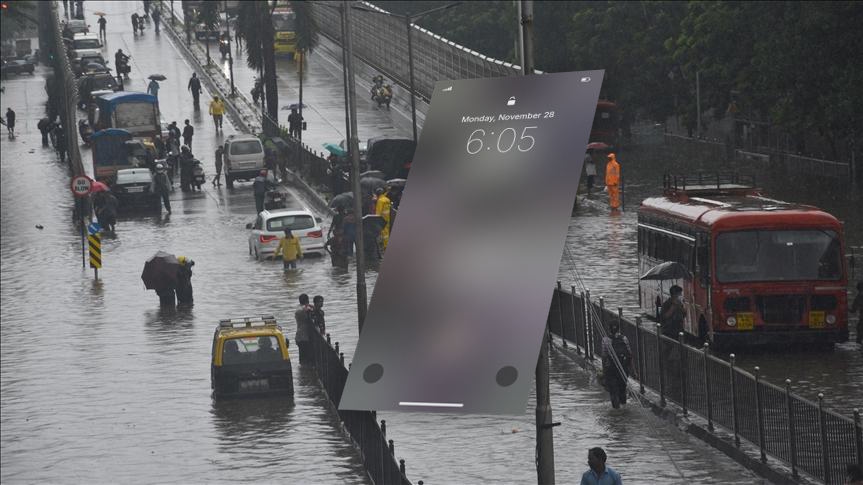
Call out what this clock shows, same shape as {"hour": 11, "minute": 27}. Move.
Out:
{"hour": 6, "minute": 5}
